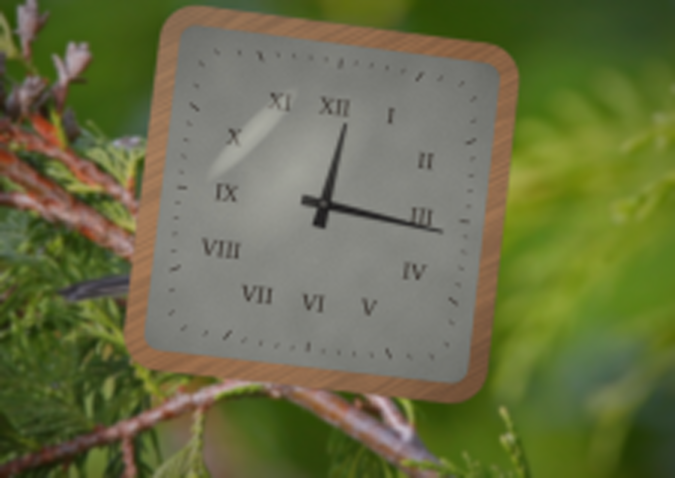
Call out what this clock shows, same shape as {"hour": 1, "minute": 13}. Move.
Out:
{"hour": 12, "minute": 16}
